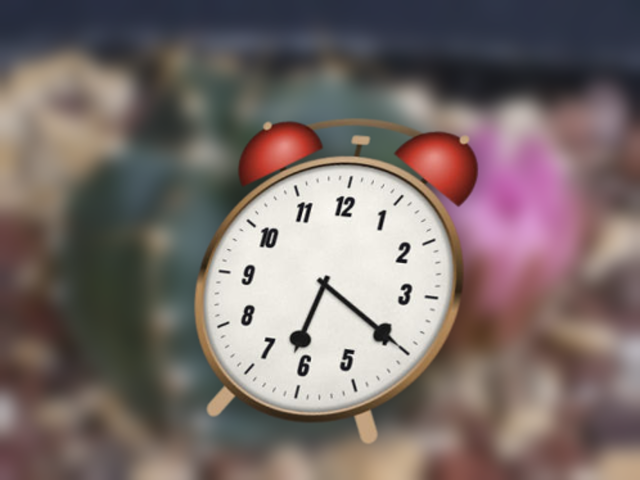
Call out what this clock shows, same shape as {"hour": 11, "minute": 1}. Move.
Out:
{"hour": 6, "minute": 20}
